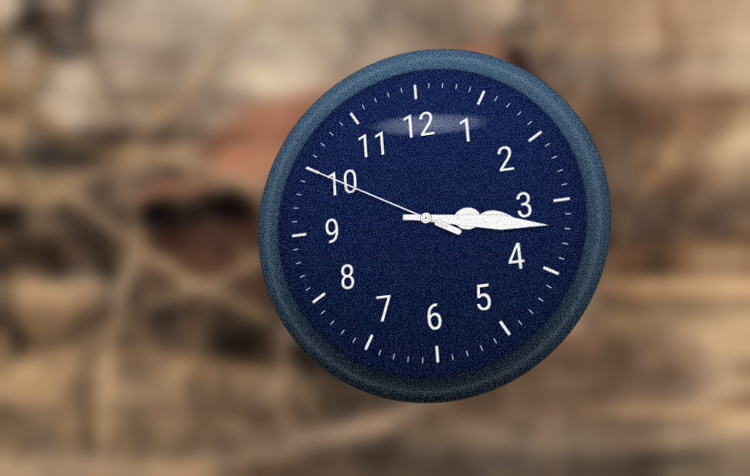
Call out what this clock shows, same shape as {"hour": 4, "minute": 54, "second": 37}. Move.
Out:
{"hour": 3, "minute": 16, "second": 50}
